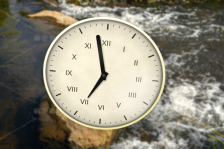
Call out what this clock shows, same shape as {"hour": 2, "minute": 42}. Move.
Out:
{"hour": 6, "minute": 58}
